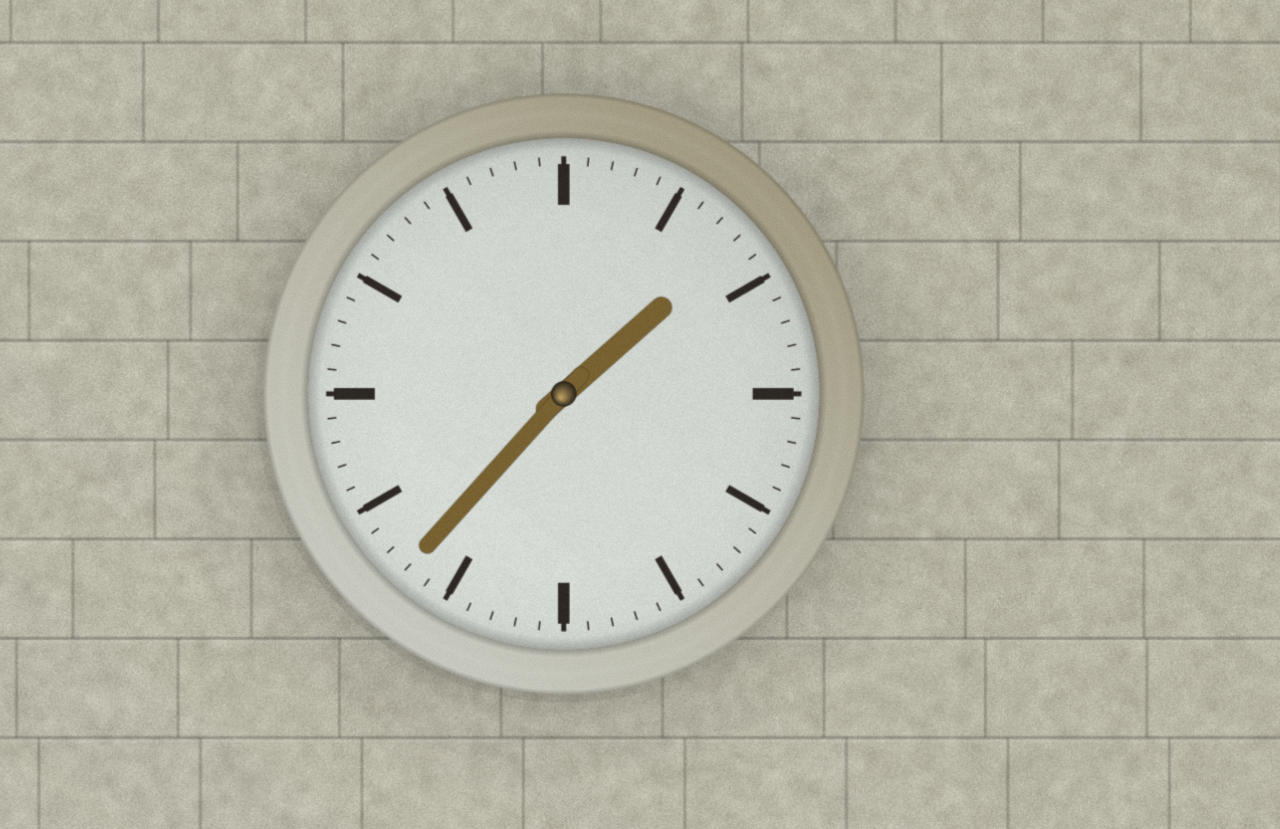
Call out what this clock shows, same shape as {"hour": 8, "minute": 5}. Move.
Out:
{"hour": 1, "minute": 37}
